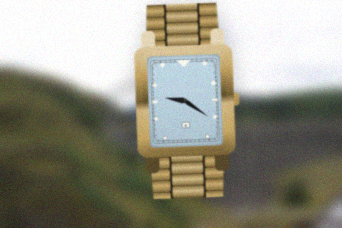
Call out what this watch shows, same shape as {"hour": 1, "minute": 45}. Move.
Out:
{"hour": 9, "minute": 21}
